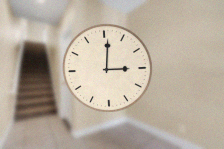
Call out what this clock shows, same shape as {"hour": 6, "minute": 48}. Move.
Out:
{"hour": 3, "minute": 1}
